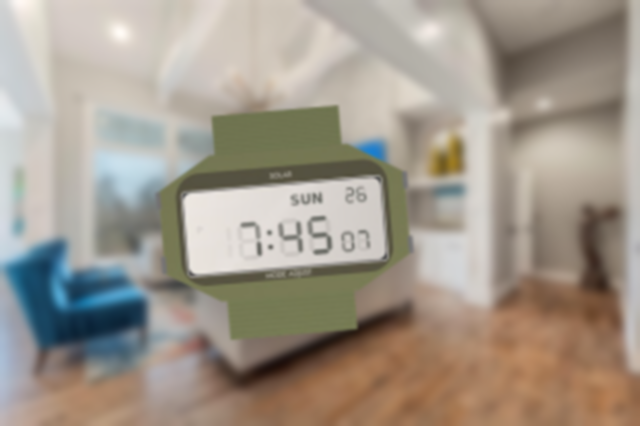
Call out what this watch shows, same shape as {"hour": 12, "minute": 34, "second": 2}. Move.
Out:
{"hour": 7, "minute": 45, "second": 7}
